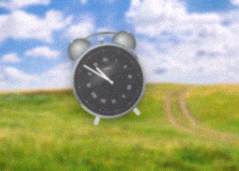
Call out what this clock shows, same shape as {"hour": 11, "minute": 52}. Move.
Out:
{"hour": 10, "minute": 52}
